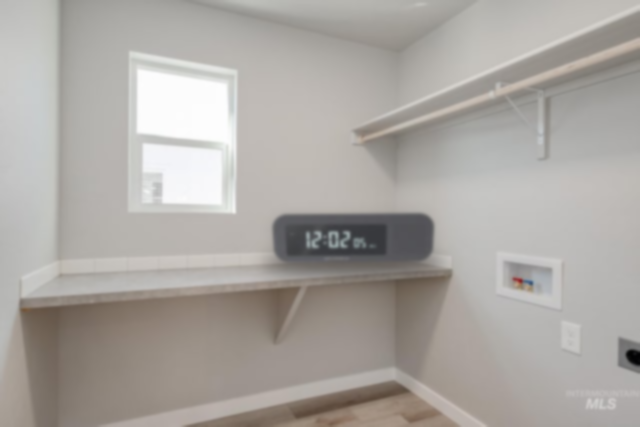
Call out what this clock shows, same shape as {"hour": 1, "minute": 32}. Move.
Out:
{"hour": 12, "minute": 2}
